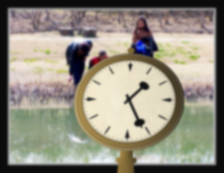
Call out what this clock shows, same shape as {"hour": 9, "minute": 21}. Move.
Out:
{"hour": 1, "minute": 26}
